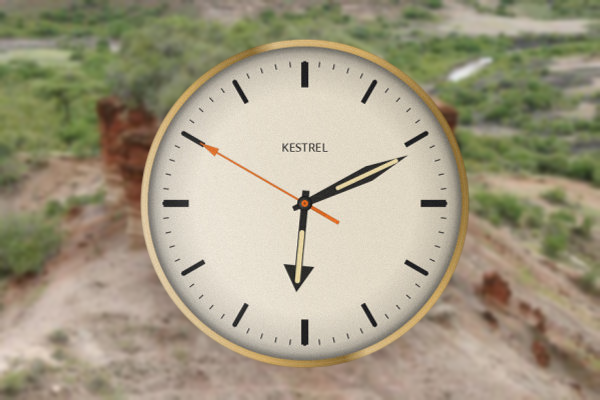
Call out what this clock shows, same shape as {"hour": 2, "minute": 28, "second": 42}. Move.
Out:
{"hour": 6, "minute": 10, "second": 50}
